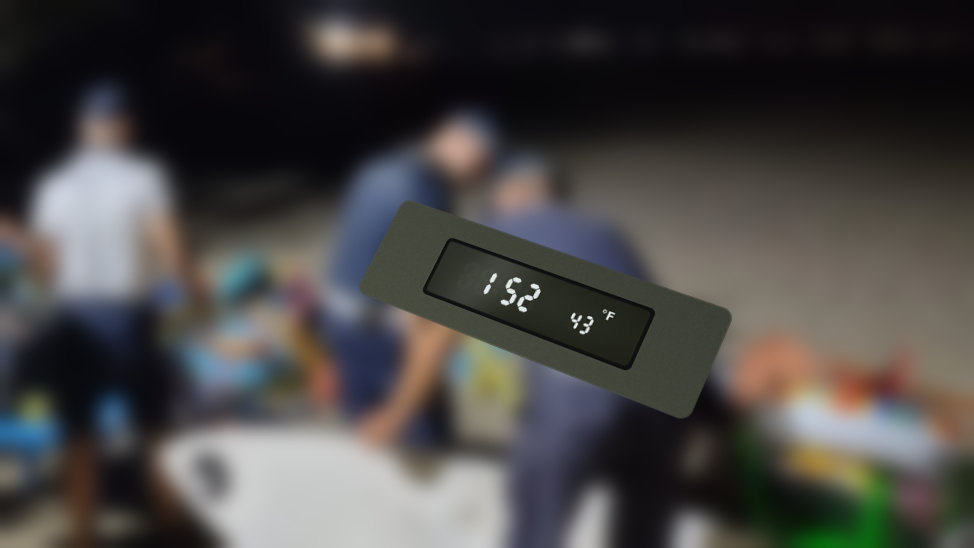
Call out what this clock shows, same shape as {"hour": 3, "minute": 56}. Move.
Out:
{"hour": 1, "minute": 52}
